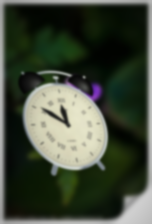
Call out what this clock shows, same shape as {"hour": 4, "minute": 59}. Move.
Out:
{"hour": 11, "minute": 51}
